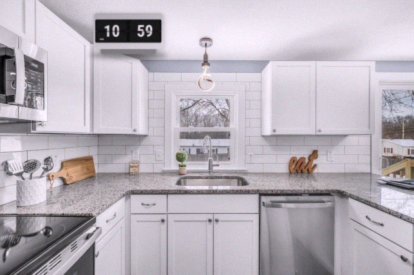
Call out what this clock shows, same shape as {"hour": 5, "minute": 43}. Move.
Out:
{"hour": 10, "minute": 59}
